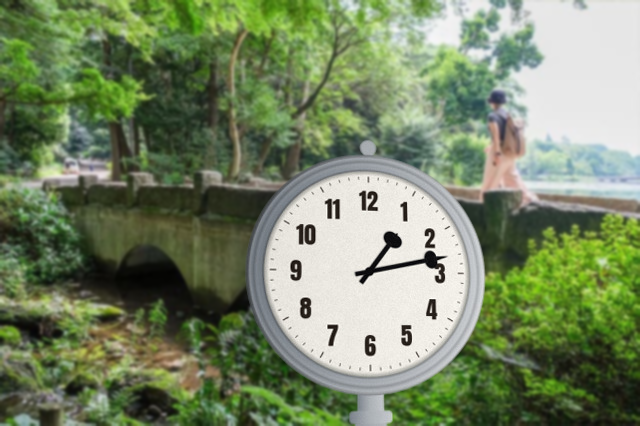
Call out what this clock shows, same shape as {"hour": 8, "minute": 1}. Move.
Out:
{"hour": 1, "minute": 13}
